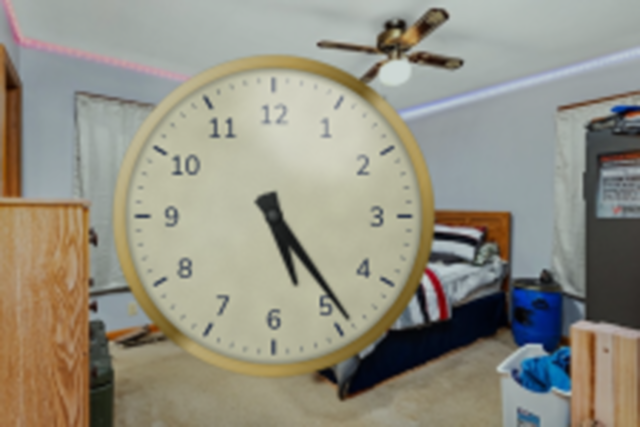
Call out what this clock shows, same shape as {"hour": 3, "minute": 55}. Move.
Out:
{"hour": 5, "minute": 24}
